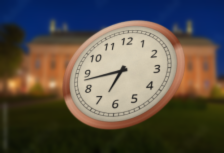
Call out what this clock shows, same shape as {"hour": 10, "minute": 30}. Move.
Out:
{"hour": 6, "minute": 43}
